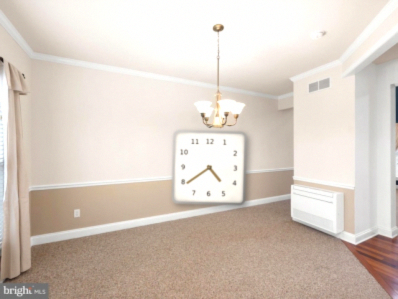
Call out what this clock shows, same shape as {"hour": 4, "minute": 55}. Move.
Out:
{"hour": 4, "minute": 39}
